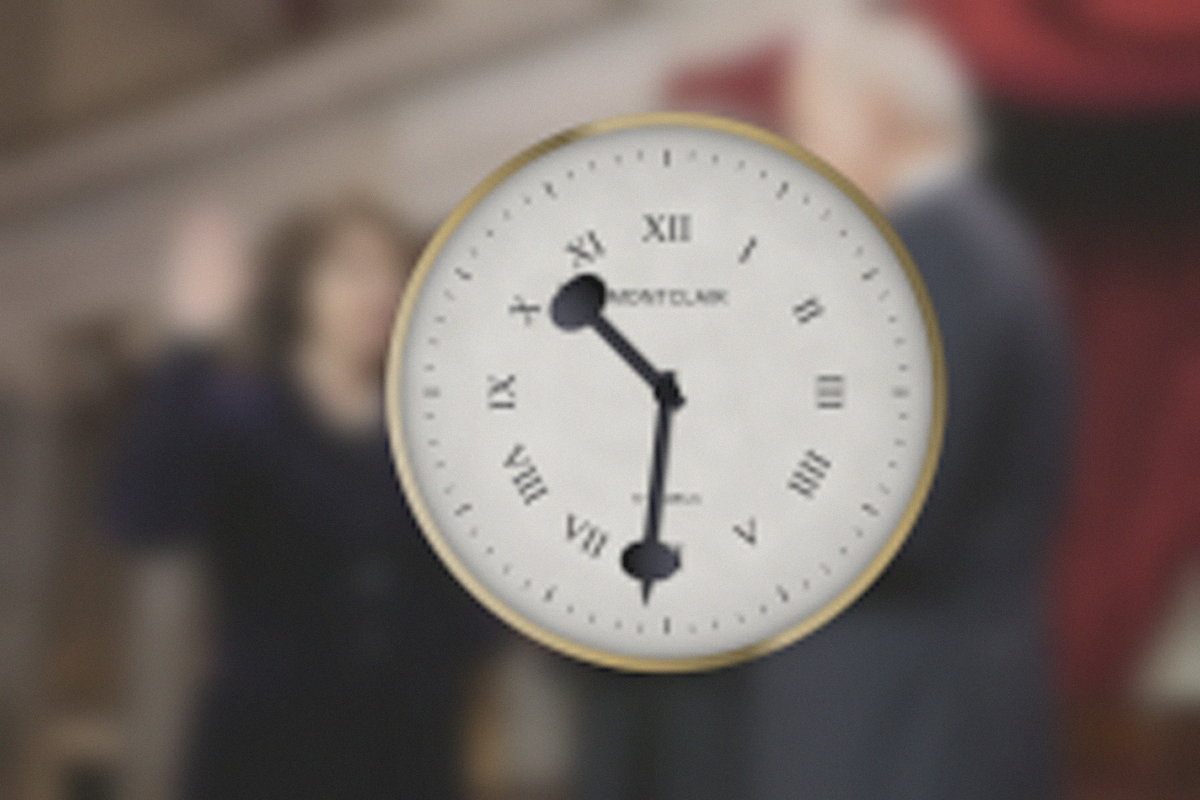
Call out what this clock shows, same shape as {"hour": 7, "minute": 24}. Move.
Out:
{"hour": 10, "minute": 31}
